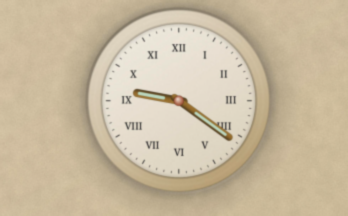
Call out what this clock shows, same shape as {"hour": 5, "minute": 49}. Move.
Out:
{"hour": 9, "minute": 21}
